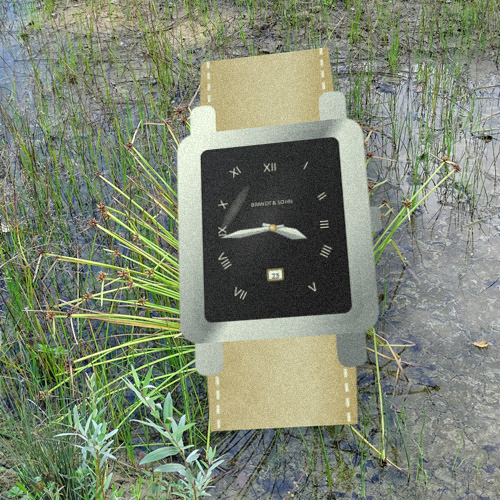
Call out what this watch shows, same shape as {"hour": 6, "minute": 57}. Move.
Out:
{"hour": 3, "minute": 44}
